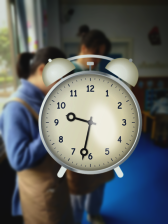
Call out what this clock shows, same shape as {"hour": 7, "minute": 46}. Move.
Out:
{"hour": 9, "minute": 32}
